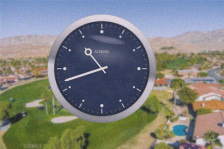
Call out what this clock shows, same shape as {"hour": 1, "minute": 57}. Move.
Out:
{"hour": 10, "minute": 42}
